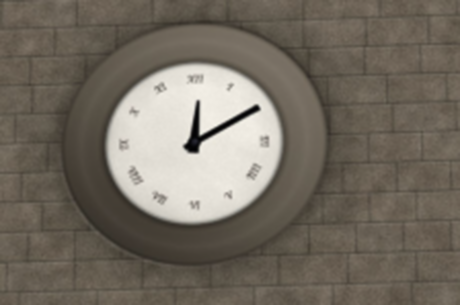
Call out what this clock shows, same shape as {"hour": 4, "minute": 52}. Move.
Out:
{"hour": 12, "minute": 10}
